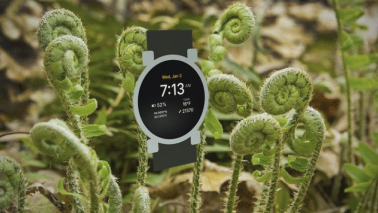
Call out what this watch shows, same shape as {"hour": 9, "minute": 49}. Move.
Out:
{"hour": 7, "minute": 13}
